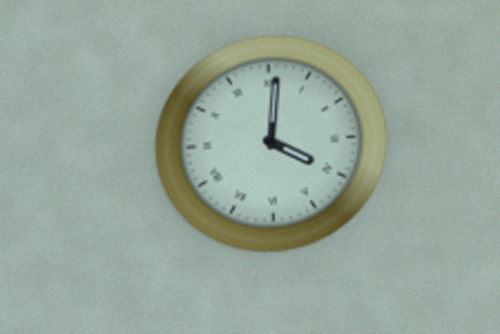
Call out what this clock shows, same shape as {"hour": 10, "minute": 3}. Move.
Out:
{"hour": 4, "minute": 1}
